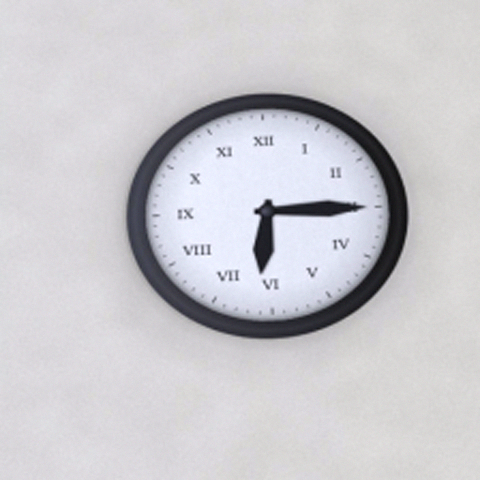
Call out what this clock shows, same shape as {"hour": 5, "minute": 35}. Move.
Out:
{"hour": 6, "minute": 15}
